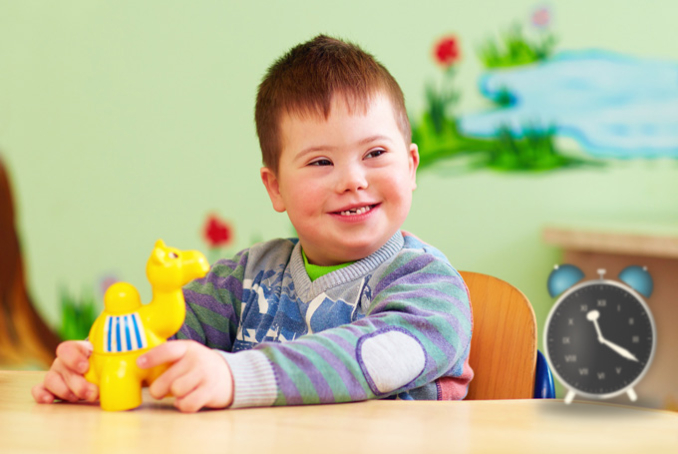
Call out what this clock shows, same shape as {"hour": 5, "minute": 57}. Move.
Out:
{"hour": 11, "minute": 20}
